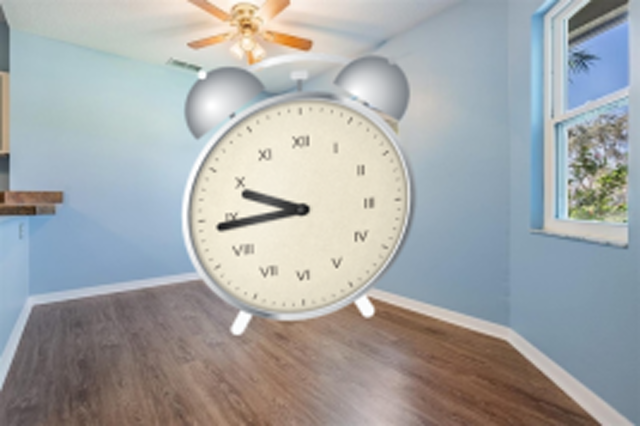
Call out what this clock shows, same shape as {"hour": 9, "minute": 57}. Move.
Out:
{"hour": 9, "minute": 44}
